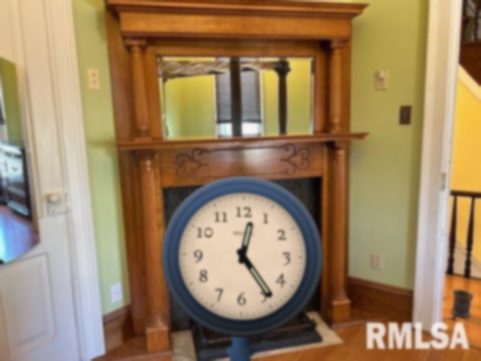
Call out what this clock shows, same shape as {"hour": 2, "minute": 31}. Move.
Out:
{"hour": 12, "minute": 24}
